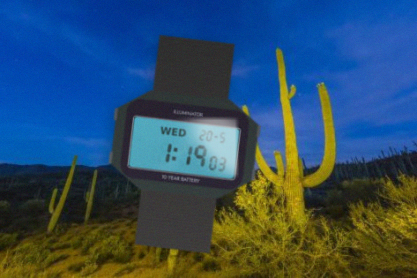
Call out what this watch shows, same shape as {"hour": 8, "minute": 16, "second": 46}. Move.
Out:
{"hour": 1, "minute": 19, "second": 3}
